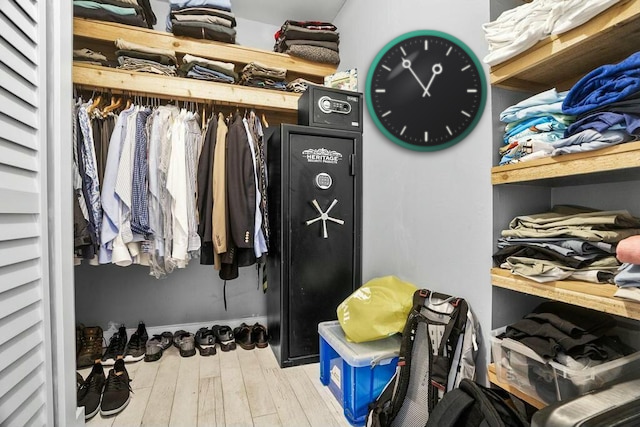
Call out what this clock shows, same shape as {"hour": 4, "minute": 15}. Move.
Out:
{"hour": 12, "minute": 54}
